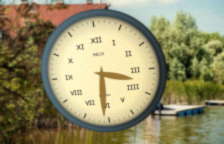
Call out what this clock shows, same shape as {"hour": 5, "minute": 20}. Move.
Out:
{"hour": 3, "minute": 31}
